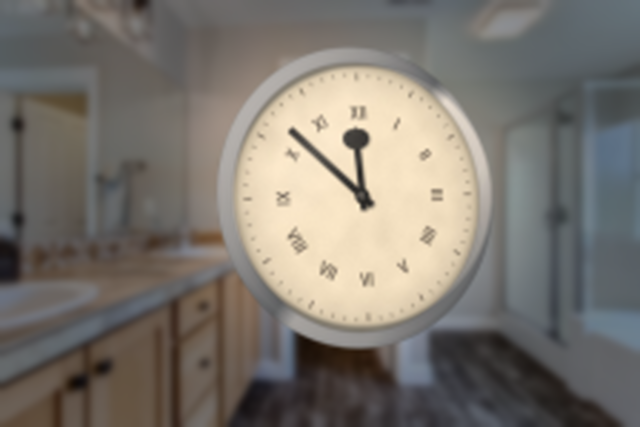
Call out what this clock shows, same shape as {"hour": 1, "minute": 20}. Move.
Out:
{"hour": 11, "minute": 52}
